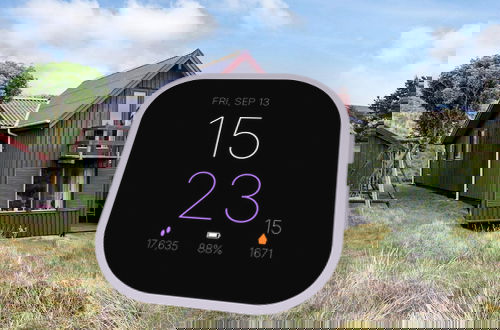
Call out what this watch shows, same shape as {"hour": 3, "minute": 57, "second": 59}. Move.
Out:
{"hour": 15, "minute": 23, "second": 15}
